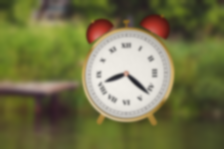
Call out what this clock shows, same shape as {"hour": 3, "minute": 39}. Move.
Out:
{"hour": 8, "minute": 22}
